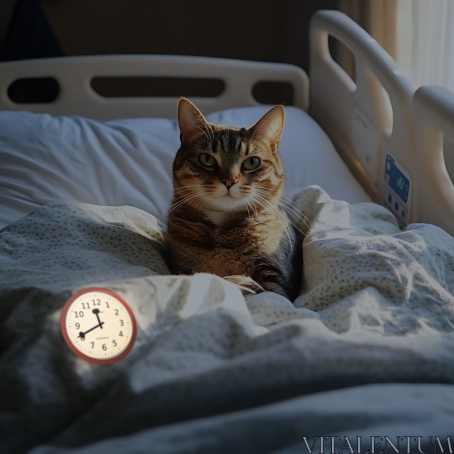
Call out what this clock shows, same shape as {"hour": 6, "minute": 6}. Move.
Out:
{"hour": 11, "minute": 41}
